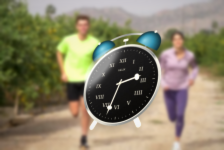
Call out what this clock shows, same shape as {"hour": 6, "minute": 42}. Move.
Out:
{"hour": 2, "minute": 33}
